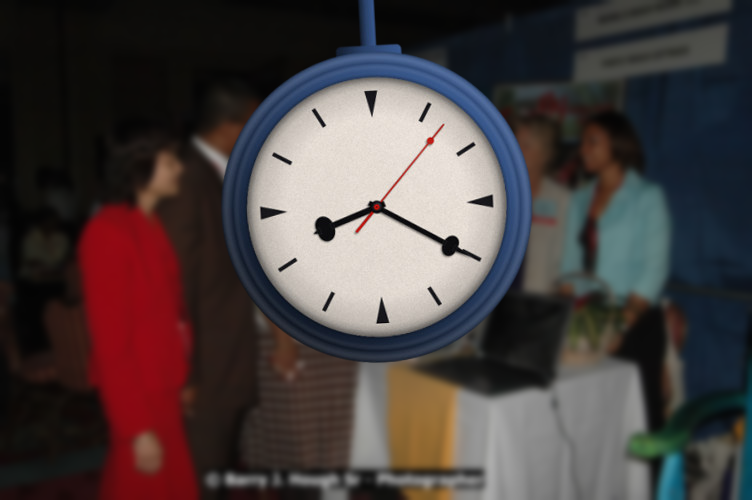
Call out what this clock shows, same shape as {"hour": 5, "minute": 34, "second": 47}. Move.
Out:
{"hour": 8, "minute": 20, "second": 7}
